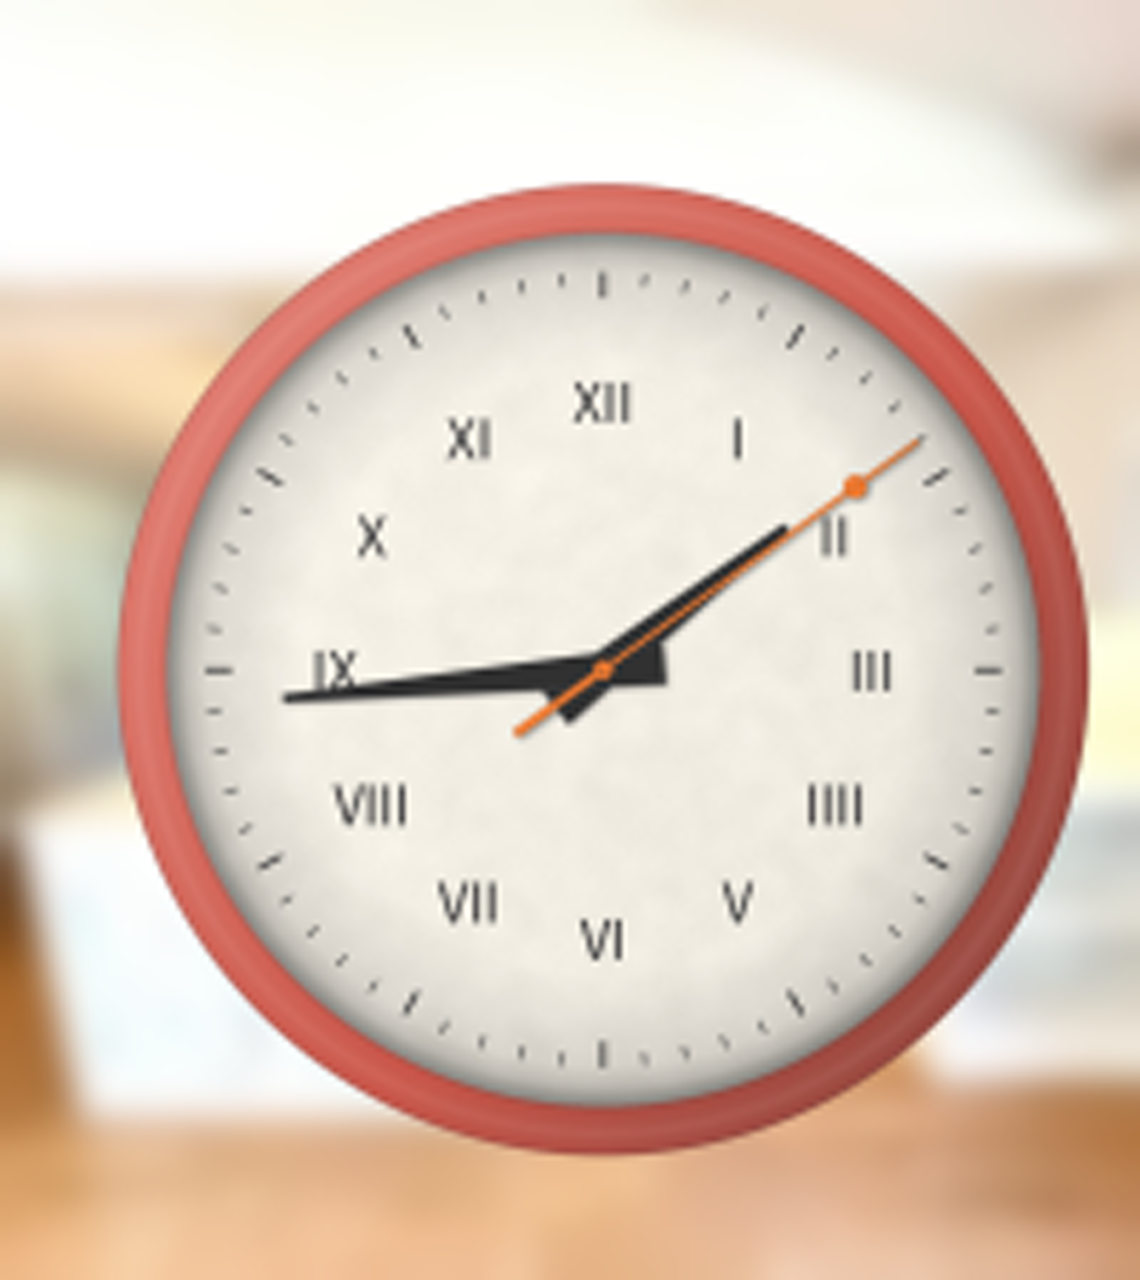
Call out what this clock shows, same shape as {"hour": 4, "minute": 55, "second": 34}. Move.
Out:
{"hour": 1, "minute": 44, "second": 9}
